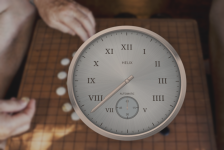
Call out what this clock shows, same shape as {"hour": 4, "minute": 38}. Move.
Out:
{"hour": 7, "minute": 38}
